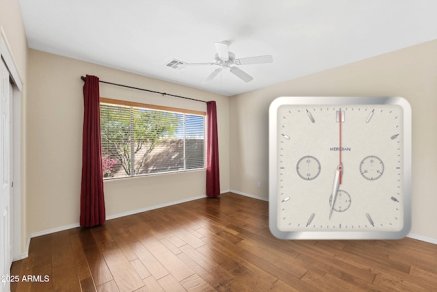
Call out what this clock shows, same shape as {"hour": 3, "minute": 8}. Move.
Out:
{"hour": 6, "minute": 32}
